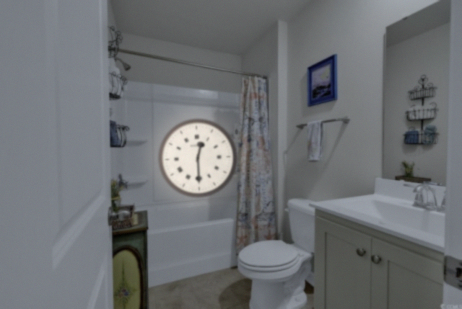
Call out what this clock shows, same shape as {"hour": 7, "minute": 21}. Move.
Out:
{"hour": 12, "minute": 30}
